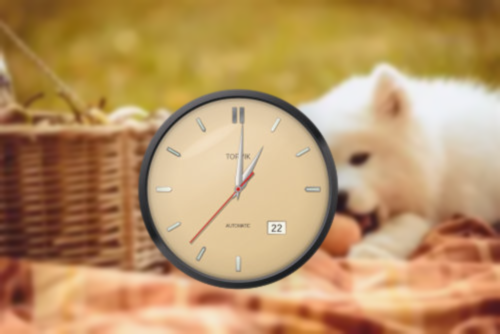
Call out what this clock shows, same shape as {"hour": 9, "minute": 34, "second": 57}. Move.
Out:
{"hour": 1, "minute": 0, "second": 37}
